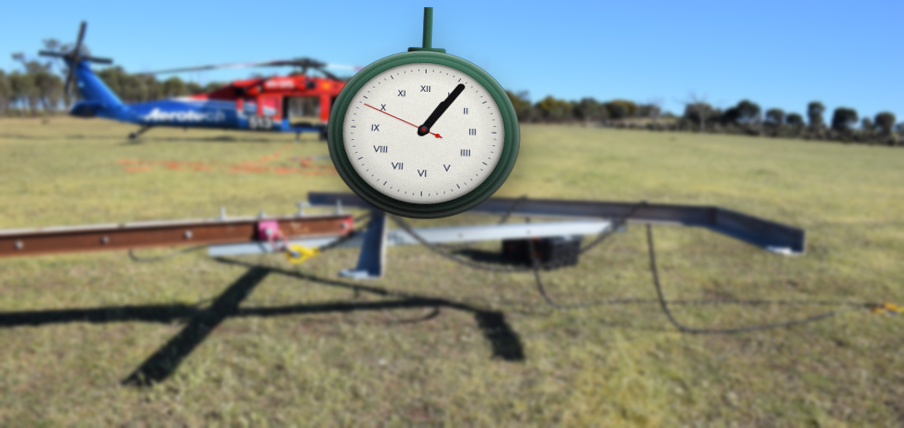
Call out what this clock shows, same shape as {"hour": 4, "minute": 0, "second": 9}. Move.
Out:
{"hour": 1, "minute": 5, "second": 49}
